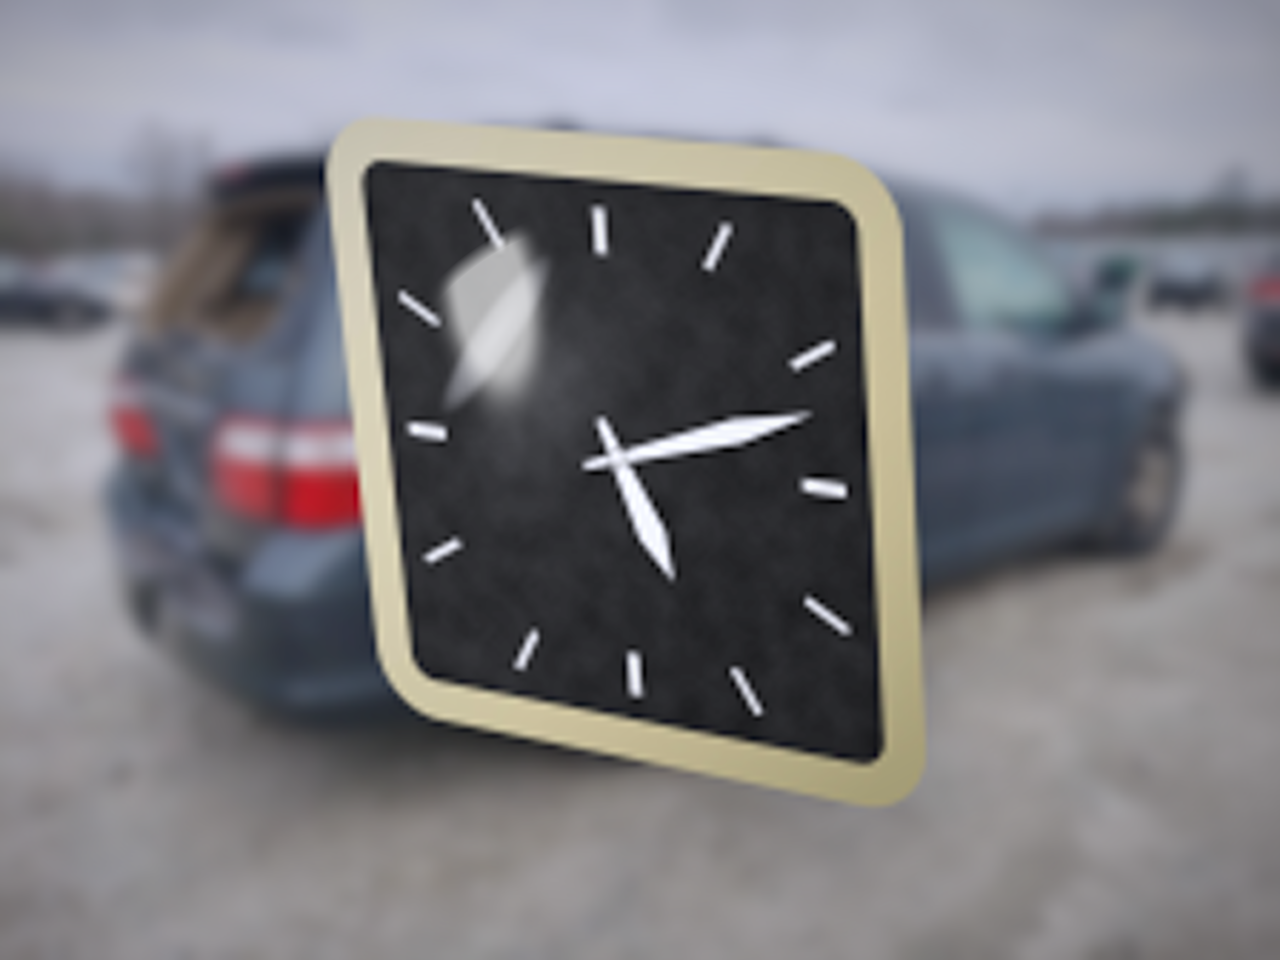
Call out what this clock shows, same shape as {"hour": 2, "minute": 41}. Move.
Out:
{"hour": 5, "minute": 12}
